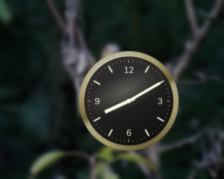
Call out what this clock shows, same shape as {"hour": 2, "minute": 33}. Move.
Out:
{"hour": 8, "minute": 10}
